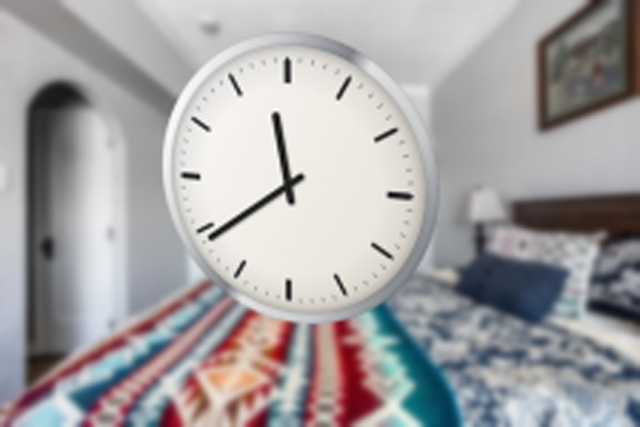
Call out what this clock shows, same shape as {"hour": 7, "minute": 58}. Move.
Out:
{"hour": 11, "minute": 39}
